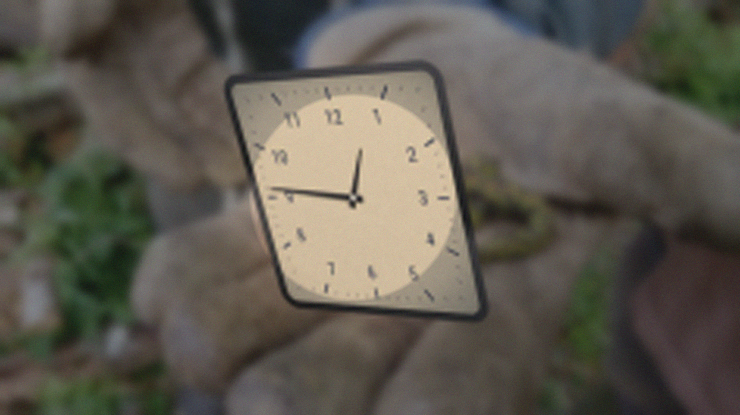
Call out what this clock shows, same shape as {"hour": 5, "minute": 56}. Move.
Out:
{"hour": 12, "minute": 46}
